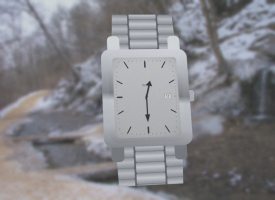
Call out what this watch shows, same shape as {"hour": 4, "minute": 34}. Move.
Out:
{"hour": 12, "minute": 30}
